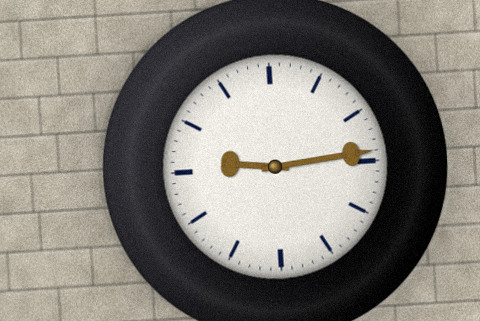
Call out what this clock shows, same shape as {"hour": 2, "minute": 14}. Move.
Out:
{"hour": 9, "minute": 14}
